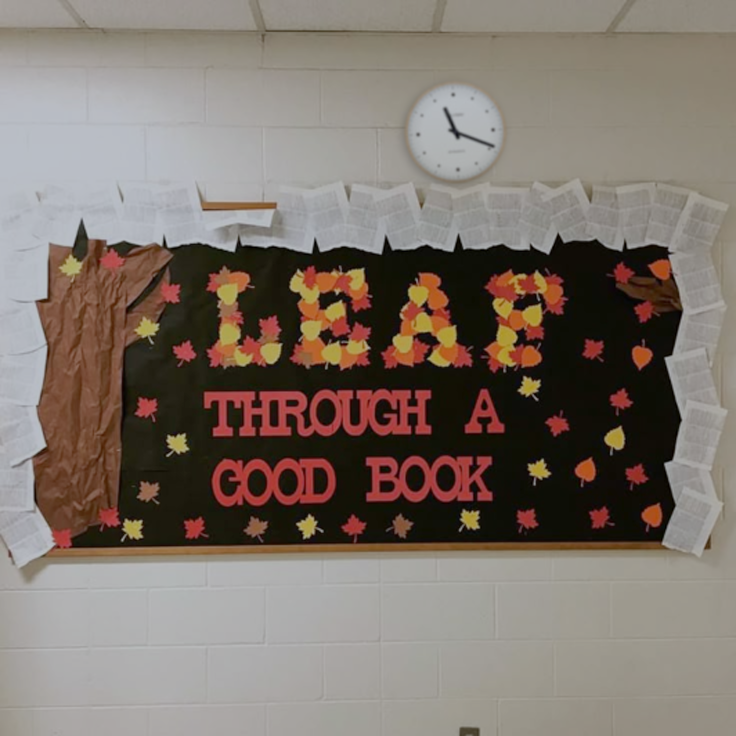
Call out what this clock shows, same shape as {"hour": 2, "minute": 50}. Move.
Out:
{"hour": 11, "minute": 19}
